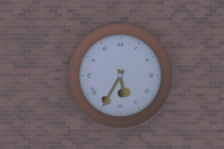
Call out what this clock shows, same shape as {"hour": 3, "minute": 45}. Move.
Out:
{"hour": 5, "minute": 35}
